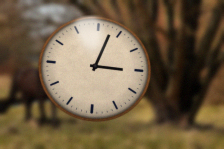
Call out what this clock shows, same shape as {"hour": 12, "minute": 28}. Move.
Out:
{"hour": 3, "minute": 3}
